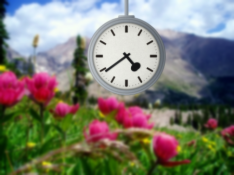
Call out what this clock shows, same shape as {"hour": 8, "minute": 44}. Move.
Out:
{"hour": 4, "minute": 39}
